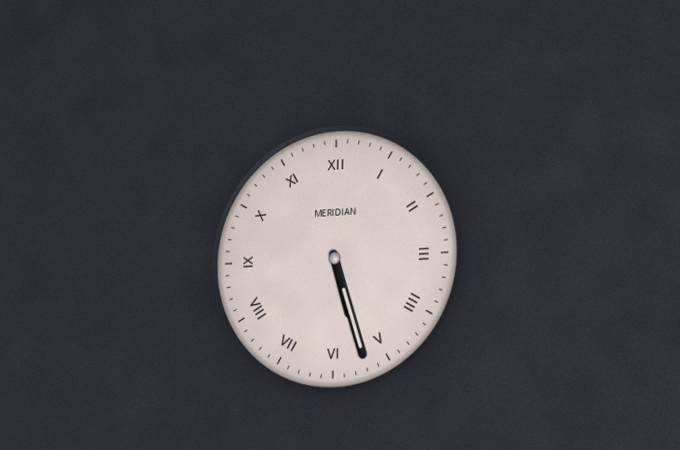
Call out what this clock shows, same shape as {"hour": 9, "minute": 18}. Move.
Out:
{"hour": 5, "minute": 27}
